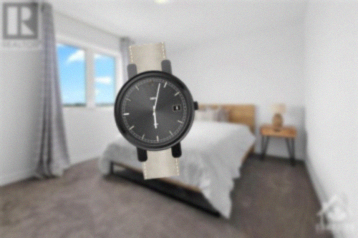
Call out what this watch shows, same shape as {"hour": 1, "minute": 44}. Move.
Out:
{"hour": 6, "minute": 3}
